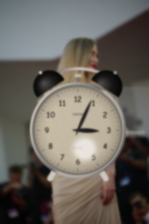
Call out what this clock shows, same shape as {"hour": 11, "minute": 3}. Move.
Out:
{"hour": 3, "minute": 4}
